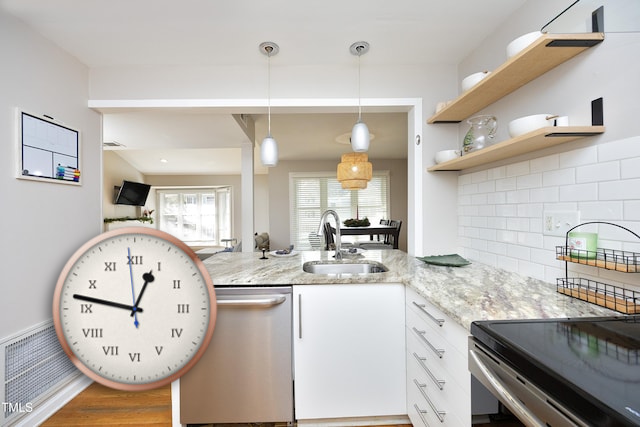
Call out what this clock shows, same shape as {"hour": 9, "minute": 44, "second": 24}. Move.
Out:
{"hour": 12, "minute": 46, "second": 59}
